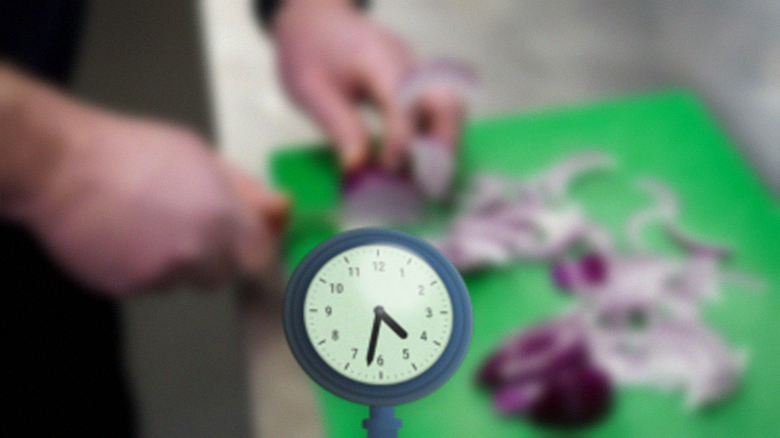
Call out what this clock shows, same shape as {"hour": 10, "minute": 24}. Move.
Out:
{"hour": 4, "minute": 32}
